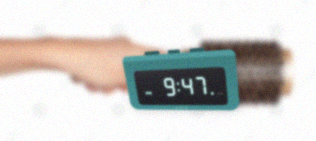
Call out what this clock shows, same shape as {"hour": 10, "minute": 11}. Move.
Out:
{"hour": 9, "minute": 47}
